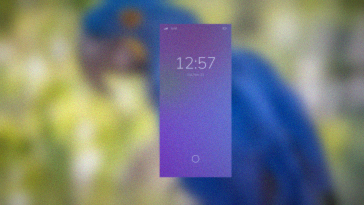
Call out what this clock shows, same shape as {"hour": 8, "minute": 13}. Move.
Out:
{"hour": 12, "minute": 57}
